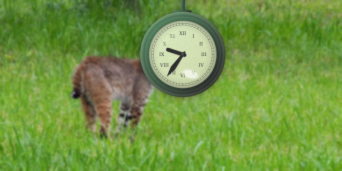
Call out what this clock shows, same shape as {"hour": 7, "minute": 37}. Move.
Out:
{"hour": 9, "minute": 36}
